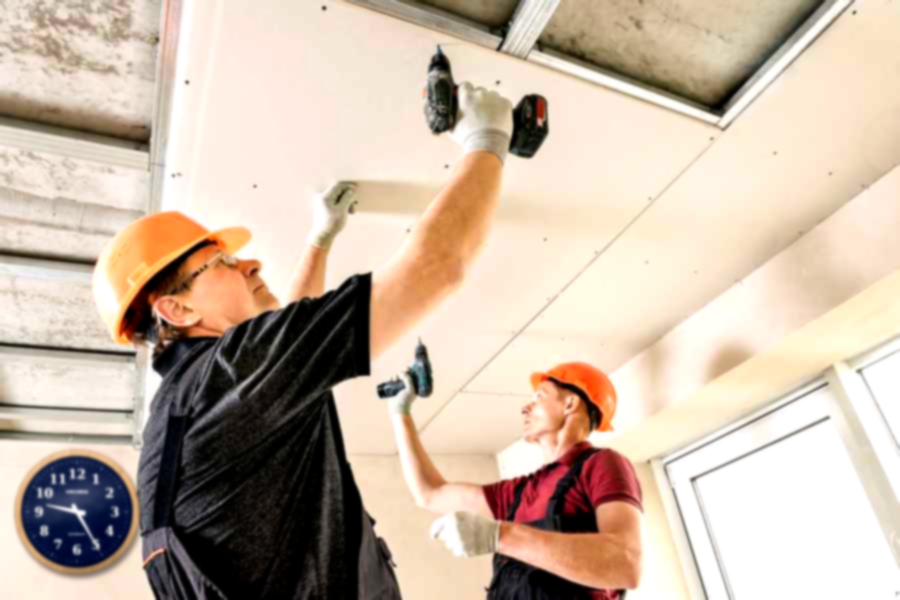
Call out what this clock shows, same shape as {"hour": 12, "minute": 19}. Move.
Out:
{"hour": 9, "minute": 25}
